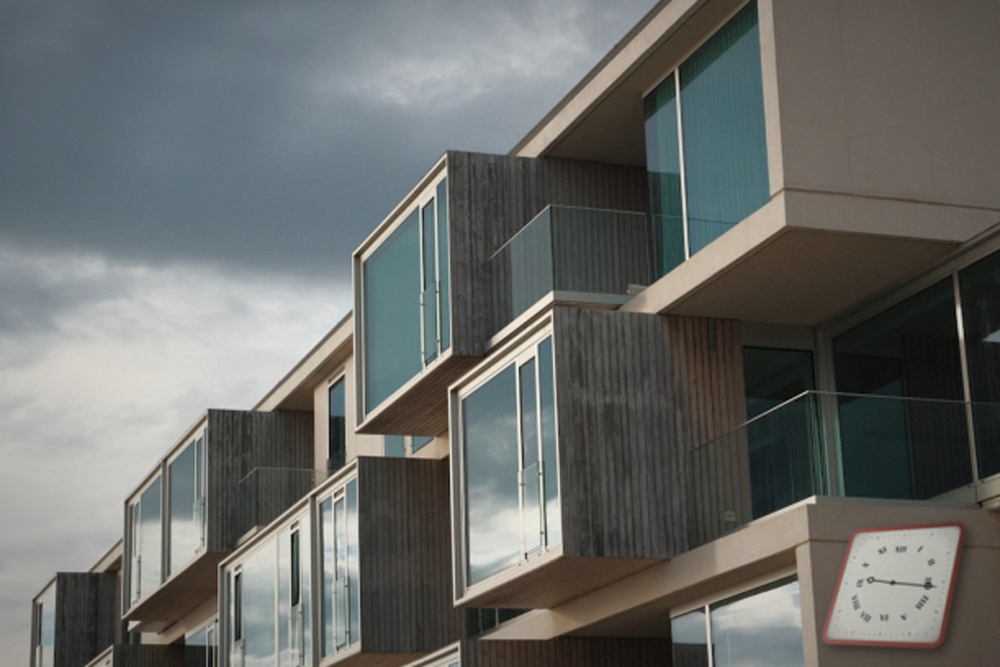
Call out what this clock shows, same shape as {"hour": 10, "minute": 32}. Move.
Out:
{"hour": 9, "minute": 16}
